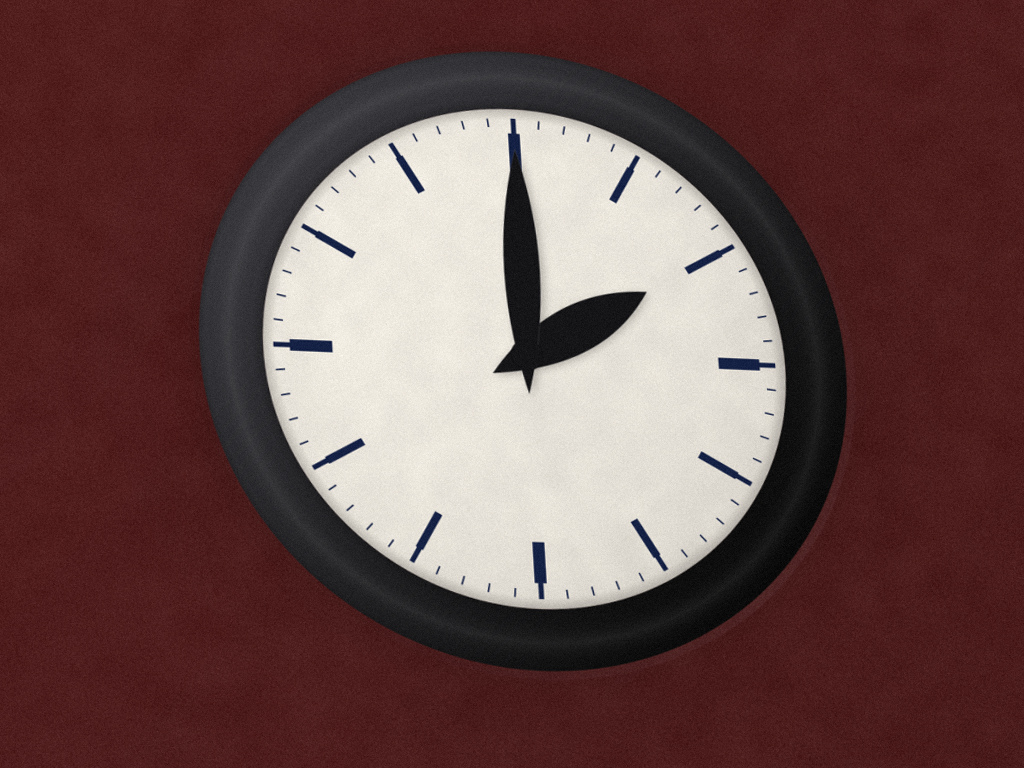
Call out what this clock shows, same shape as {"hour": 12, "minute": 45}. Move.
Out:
{"hour": 2, "minute": 0}
